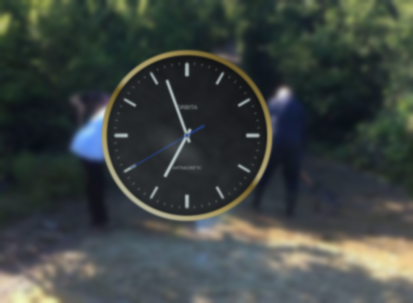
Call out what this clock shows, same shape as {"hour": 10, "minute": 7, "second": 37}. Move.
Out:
{"hour": 6, "minute": 56, "second": 40}
